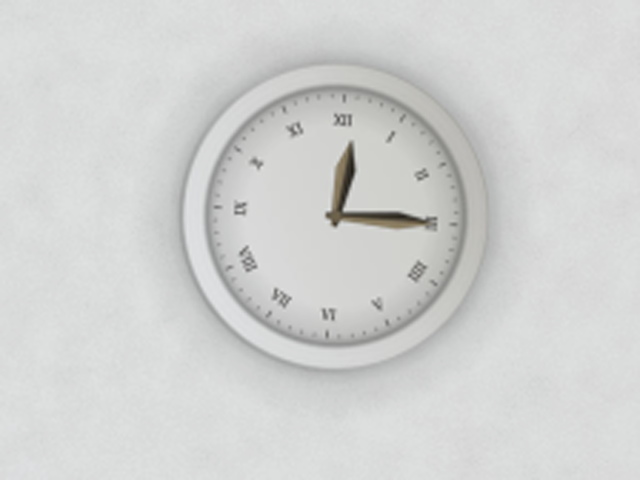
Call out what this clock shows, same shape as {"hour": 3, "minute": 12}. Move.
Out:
{"hour": 12, "minute": 15}
